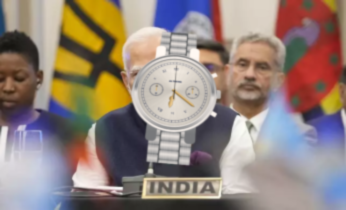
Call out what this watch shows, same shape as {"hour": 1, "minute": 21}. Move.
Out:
{"hour": 6, "minute": 21}
